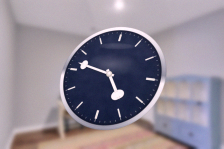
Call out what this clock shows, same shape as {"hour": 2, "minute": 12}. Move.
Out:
{"hour": 4, "minute": 47}
